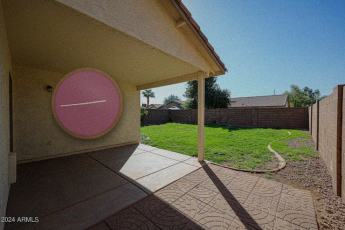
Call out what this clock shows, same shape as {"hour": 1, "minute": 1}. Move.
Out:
{"hour": 2, "minute": 44}
